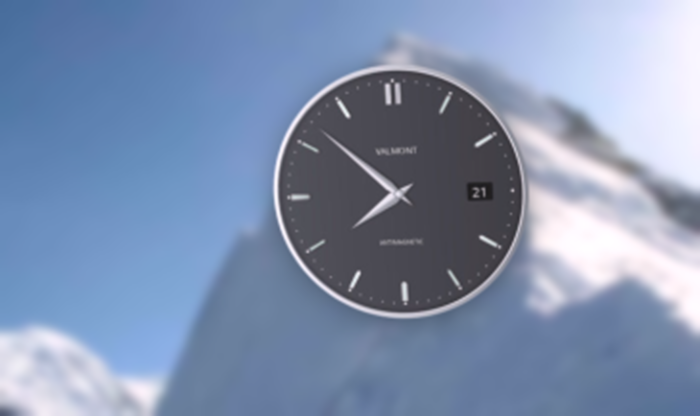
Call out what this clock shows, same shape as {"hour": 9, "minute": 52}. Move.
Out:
{"hour": 7, "minute": 52}
